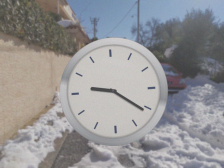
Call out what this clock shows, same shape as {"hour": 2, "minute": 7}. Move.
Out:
{"hour": 9, "minute": 21}
